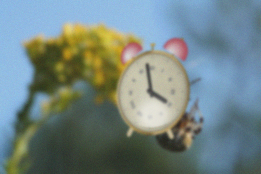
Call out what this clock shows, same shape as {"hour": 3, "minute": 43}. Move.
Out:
{"hour": 3, "minute": 58}
